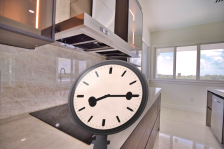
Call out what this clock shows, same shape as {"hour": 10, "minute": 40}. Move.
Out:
{"hour": 8, "minute": 15}
